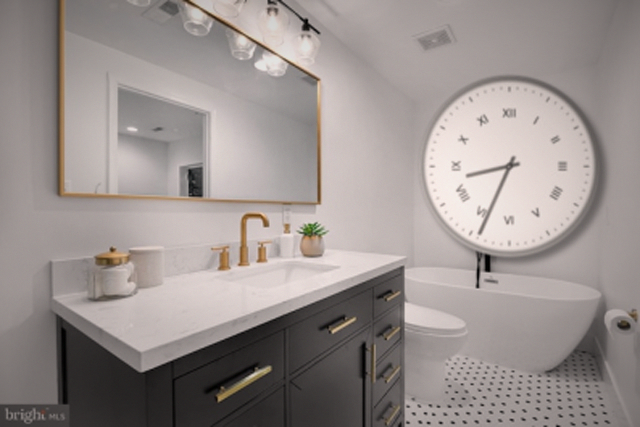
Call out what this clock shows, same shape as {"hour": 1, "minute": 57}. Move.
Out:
{"hour": 8, "minute": 34}
